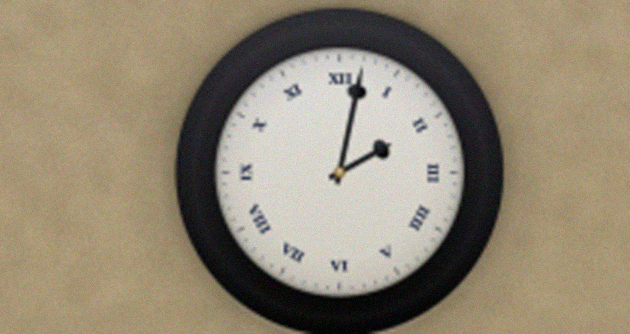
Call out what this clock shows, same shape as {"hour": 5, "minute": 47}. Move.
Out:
{"hour": 2, "minute": 2}
